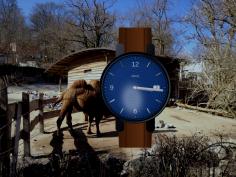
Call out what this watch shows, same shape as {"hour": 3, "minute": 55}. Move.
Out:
{"hour": 3, "minute": 16}
